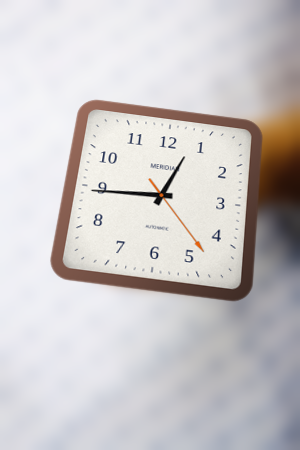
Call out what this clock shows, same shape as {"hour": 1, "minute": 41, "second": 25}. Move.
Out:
{"hour": 12, "minute": 44, "second": 23}
